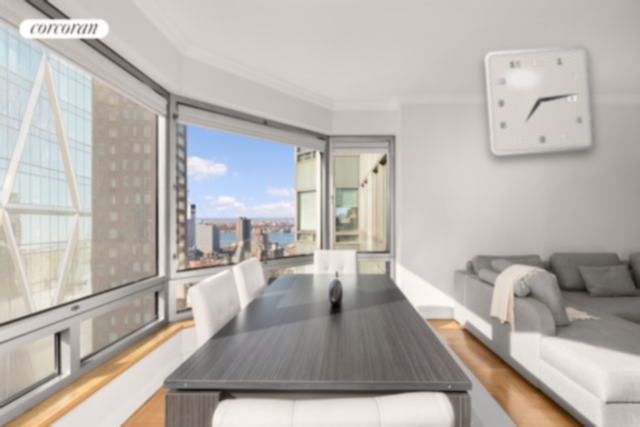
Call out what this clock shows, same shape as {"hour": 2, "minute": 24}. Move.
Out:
{"hour": 7, "minute": 14}
